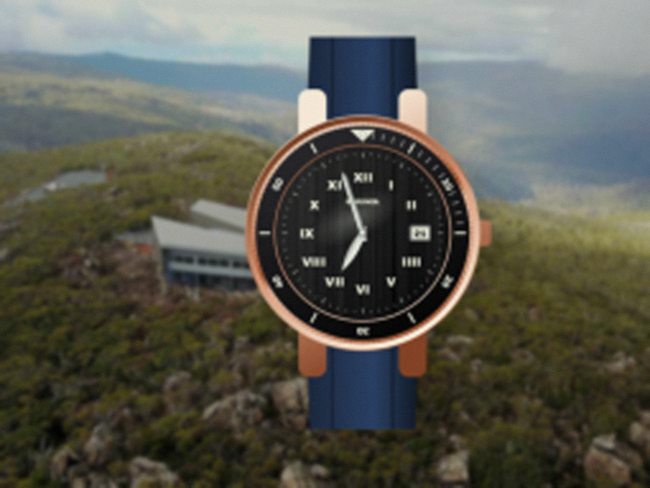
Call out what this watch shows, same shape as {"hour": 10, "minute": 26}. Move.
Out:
{"hour": 6, "minute": 57}
